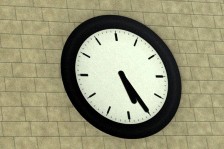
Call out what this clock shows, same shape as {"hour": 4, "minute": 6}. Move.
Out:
{"hour": 5, "minute": 25}
